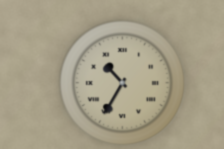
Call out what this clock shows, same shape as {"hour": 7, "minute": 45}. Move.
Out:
{"hour": 10, "minute": 35}
